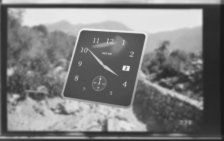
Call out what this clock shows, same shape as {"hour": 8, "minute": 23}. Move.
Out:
{"hour": 3, "minute": 51}
